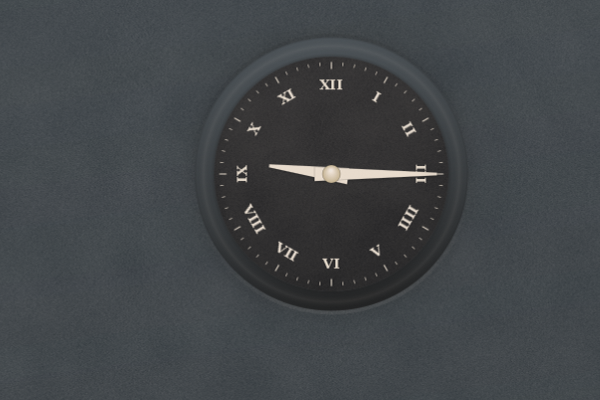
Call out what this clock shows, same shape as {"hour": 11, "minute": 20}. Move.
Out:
{"hour": 9, "minute": 15}
